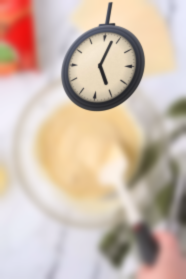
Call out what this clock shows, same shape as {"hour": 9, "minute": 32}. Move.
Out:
{"hour": 5, "minute": 3}
